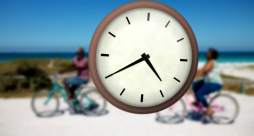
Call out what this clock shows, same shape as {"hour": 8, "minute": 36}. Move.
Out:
{"hour": 4, "minute": 40}
